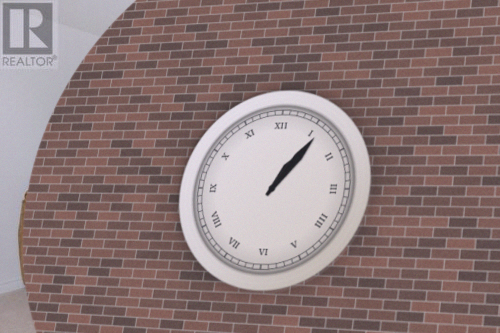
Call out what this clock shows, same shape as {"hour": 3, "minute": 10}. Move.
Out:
{"hour": 1, "minute": 6}
